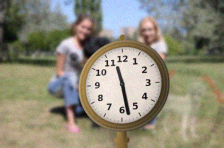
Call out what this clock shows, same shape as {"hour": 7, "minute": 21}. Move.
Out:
{"hour": 11, "minute": 28}
